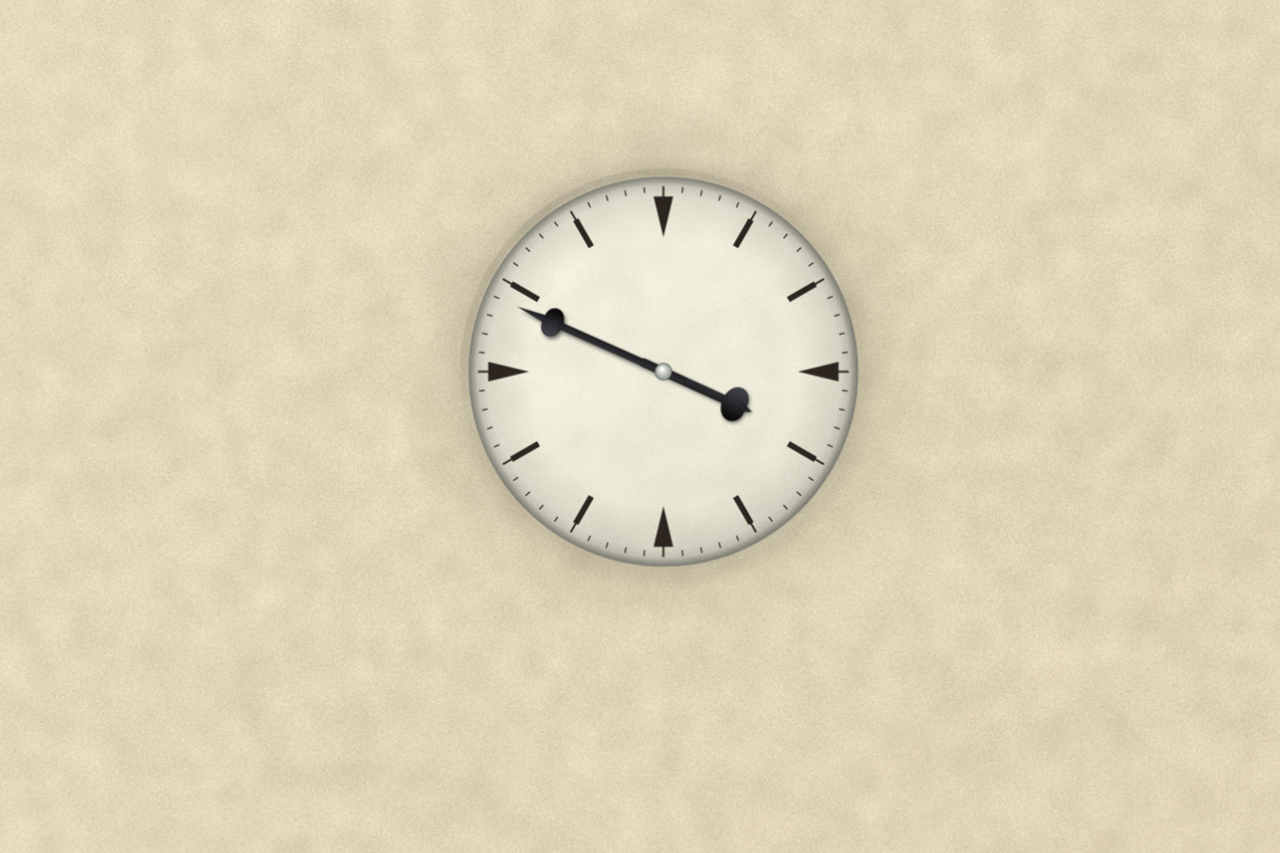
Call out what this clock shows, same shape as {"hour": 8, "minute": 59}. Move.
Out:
{"hour": 3, "minute": 49}
